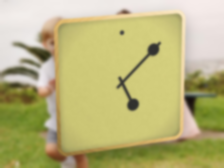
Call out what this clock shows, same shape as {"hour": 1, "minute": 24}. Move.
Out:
{"hour": 5, "minute": 8}
